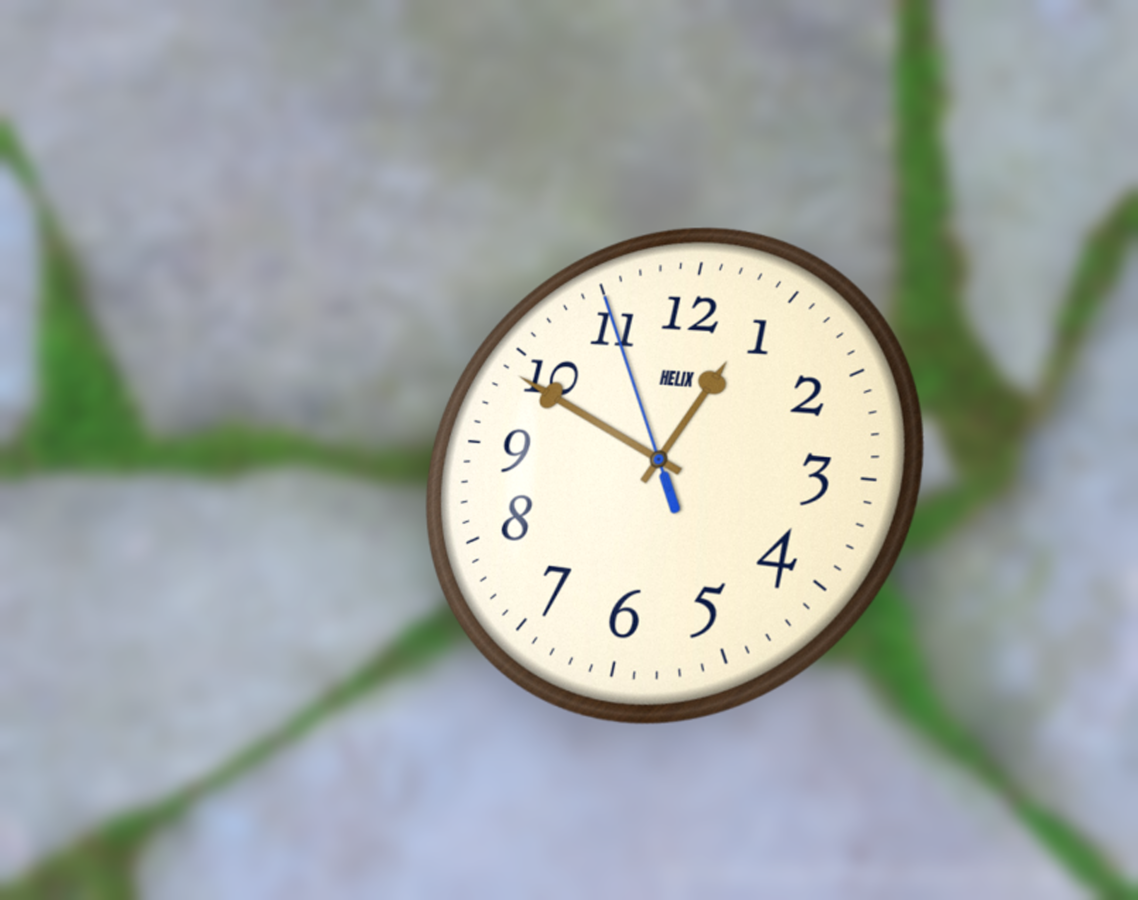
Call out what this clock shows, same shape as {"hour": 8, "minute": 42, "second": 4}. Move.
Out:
{"hour": 12, "minute": 48, "second": 55}
